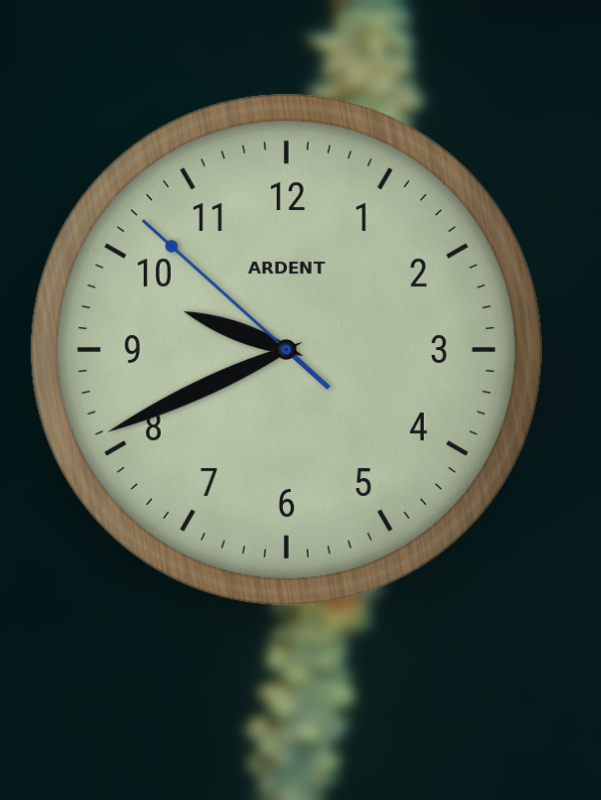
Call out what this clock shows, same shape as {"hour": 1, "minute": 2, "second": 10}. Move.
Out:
{"hour": 9, "minute": 40, "second": 52}
